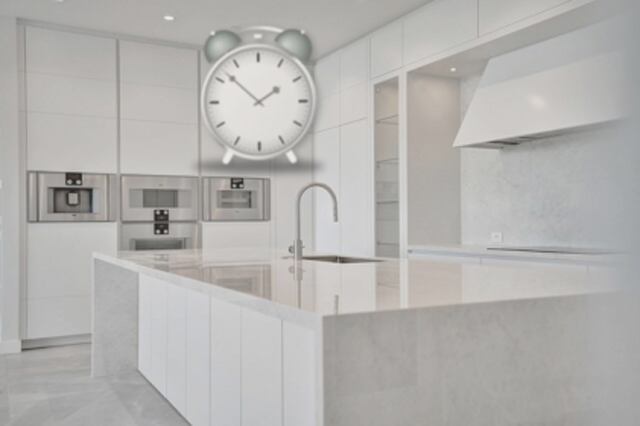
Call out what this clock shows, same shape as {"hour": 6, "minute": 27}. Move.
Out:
{"hour": 1, "minute": 52}
